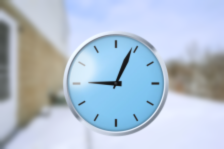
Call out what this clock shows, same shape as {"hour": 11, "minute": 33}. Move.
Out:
{"hour": 9, "minute": 4}
